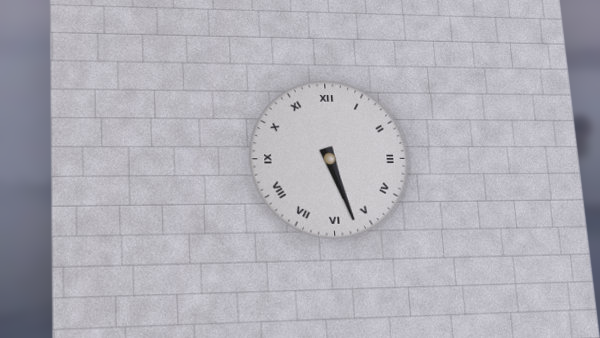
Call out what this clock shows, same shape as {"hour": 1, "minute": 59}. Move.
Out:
{"hour": 5, "minute": 27}
